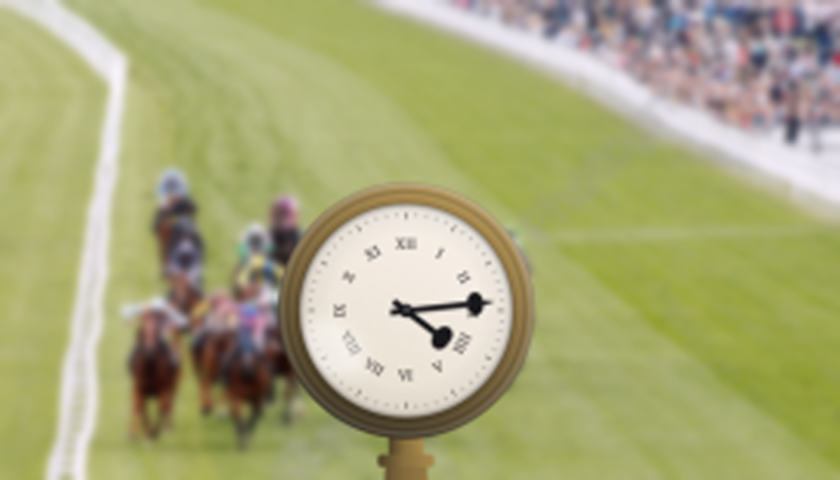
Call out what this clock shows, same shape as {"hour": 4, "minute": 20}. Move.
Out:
{"hour": 4, "minute": 14}
